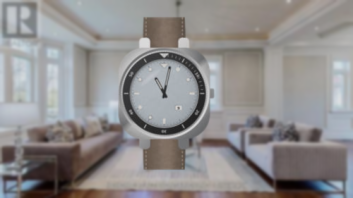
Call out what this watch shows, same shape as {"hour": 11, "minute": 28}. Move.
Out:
{"hour": 11, "minute": 2}
